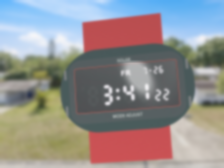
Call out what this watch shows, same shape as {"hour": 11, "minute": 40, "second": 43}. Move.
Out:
{"hour": 3, "minute": 41, "second": 22}
